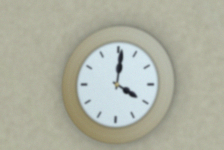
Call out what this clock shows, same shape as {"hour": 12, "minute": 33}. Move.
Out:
{"hour": 4, "minute": 1}
